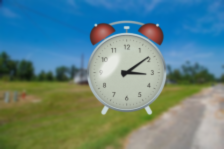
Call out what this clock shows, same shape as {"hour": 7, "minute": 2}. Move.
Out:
{"hour": 3, "minute": 9}
